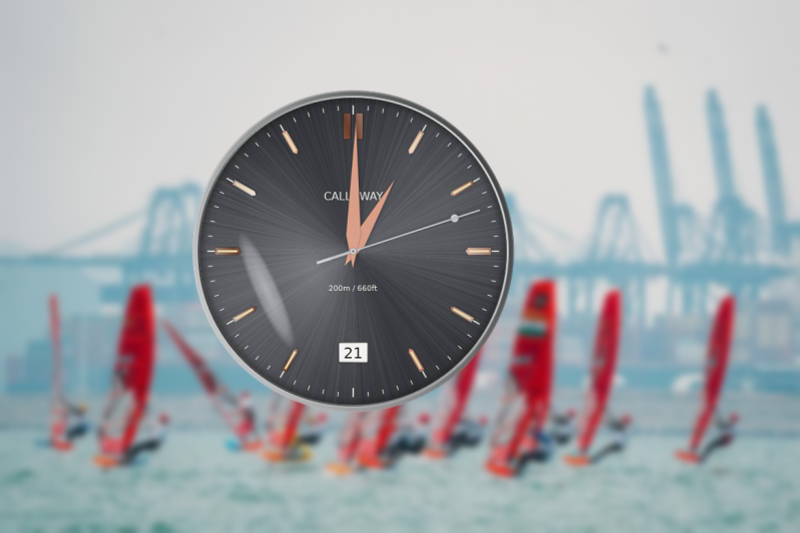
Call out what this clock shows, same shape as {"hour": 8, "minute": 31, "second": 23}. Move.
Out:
{"hour": 1, "minute": 0, "second": 12}
